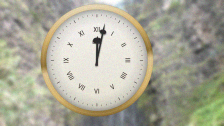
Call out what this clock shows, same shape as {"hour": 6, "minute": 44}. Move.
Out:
{"hour": 12, "minute": 2}
